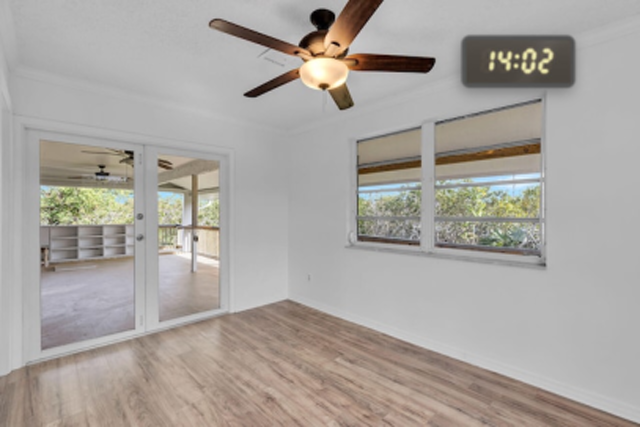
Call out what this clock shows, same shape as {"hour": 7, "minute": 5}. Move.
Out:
{"hour": 14, "minute": 2}
